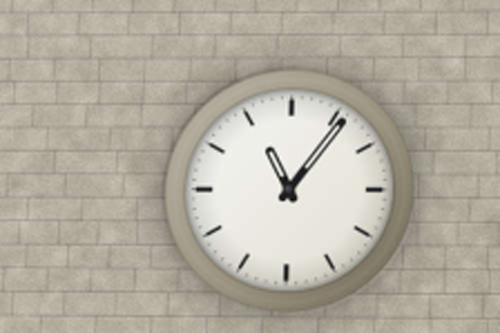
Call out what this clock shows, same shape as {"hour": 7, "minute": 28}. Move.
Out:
{"hour": 11, "minute": 6}
